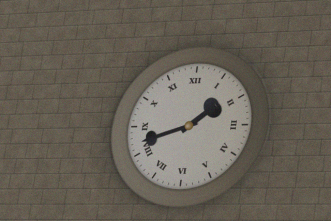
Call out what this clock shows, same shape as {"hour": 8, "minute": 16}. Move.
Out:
{"hour": 1, "minute": 42}
